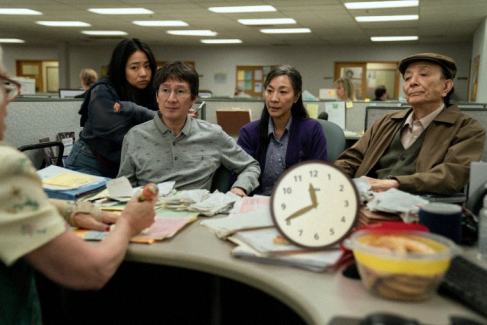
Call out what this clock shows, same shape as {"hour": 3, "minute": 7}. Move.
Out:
{"hour": 11, "minute": 41}
